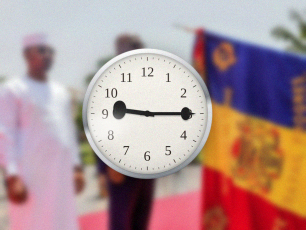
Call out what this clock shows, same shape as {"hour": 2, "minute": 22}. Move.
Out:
{"hour": 9, "minute": 15}
